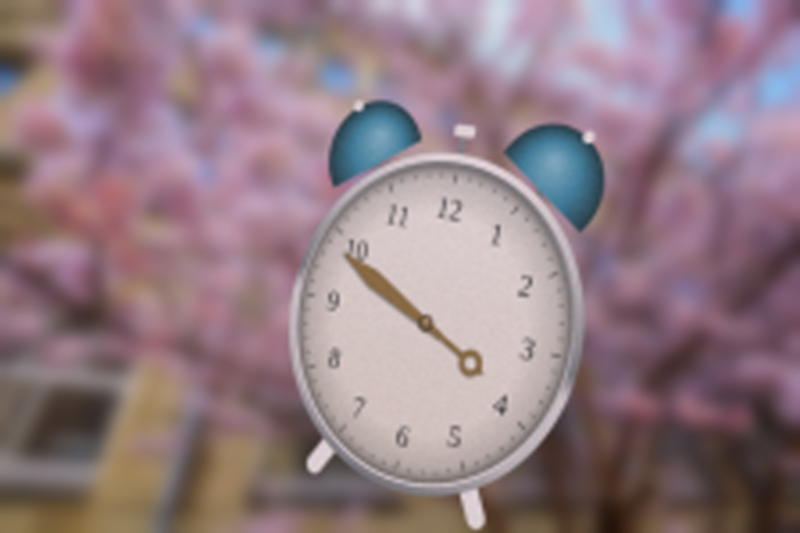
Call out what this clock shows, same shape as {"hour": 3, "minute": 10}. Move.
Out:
{"hour": 3, "minute": 49}
